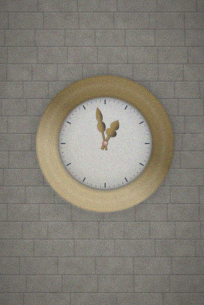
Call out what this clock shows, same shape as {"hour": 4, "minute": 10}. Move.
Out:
{"hour": 12, "minute": 58}
